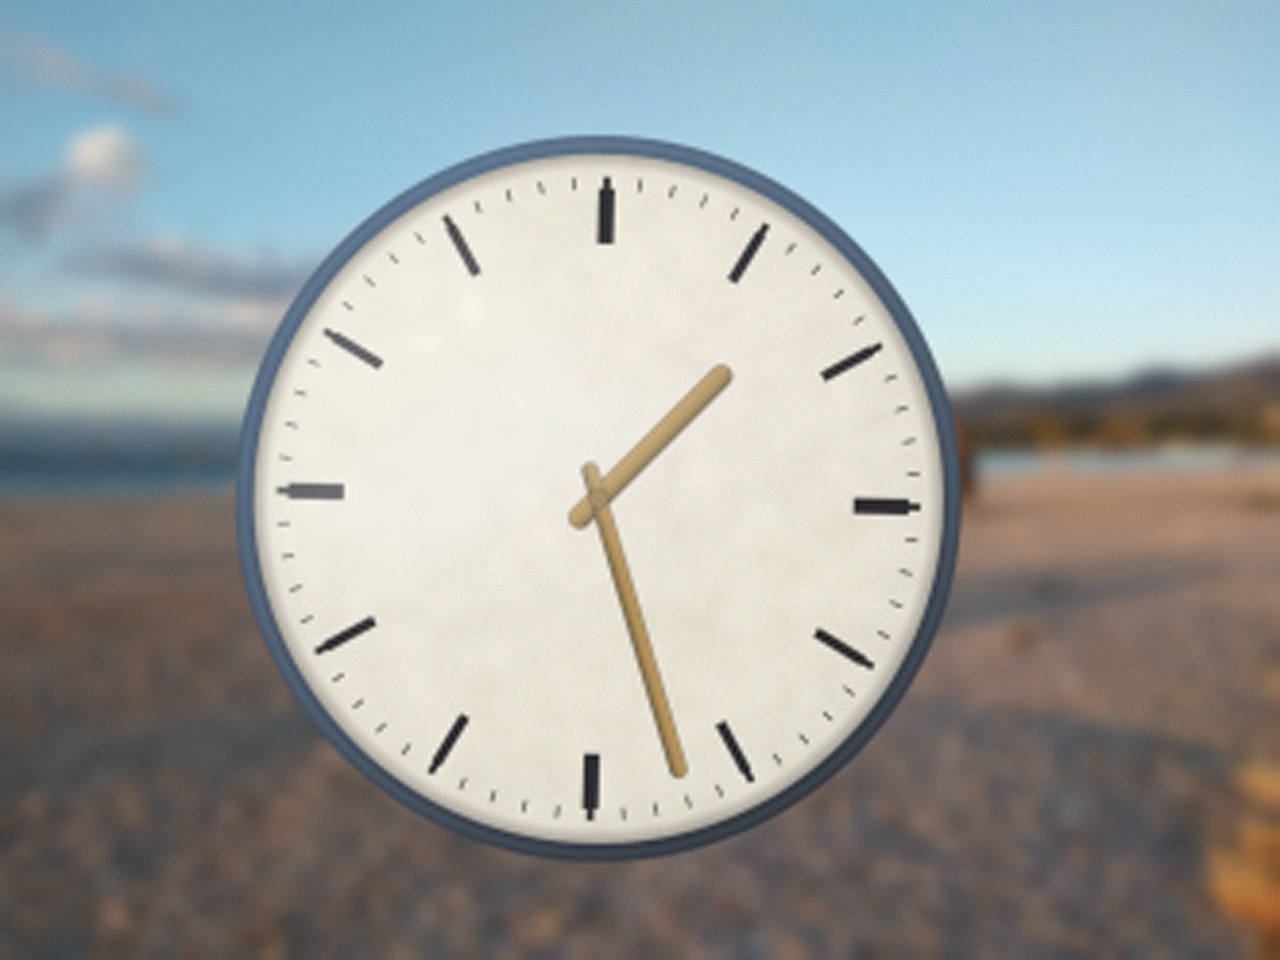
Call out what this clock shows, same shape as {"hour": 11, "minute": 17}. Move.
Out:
{"hour": 1, "minute": 27}
